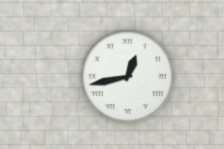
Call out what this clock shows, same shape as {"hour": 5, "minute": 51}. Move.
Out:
{"hour": 12, "minute": 43}
